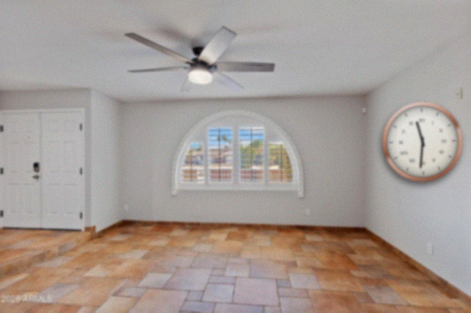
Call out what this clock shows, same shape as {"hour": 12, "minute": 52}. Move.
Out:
{"hour": 11, "minute": 31}
